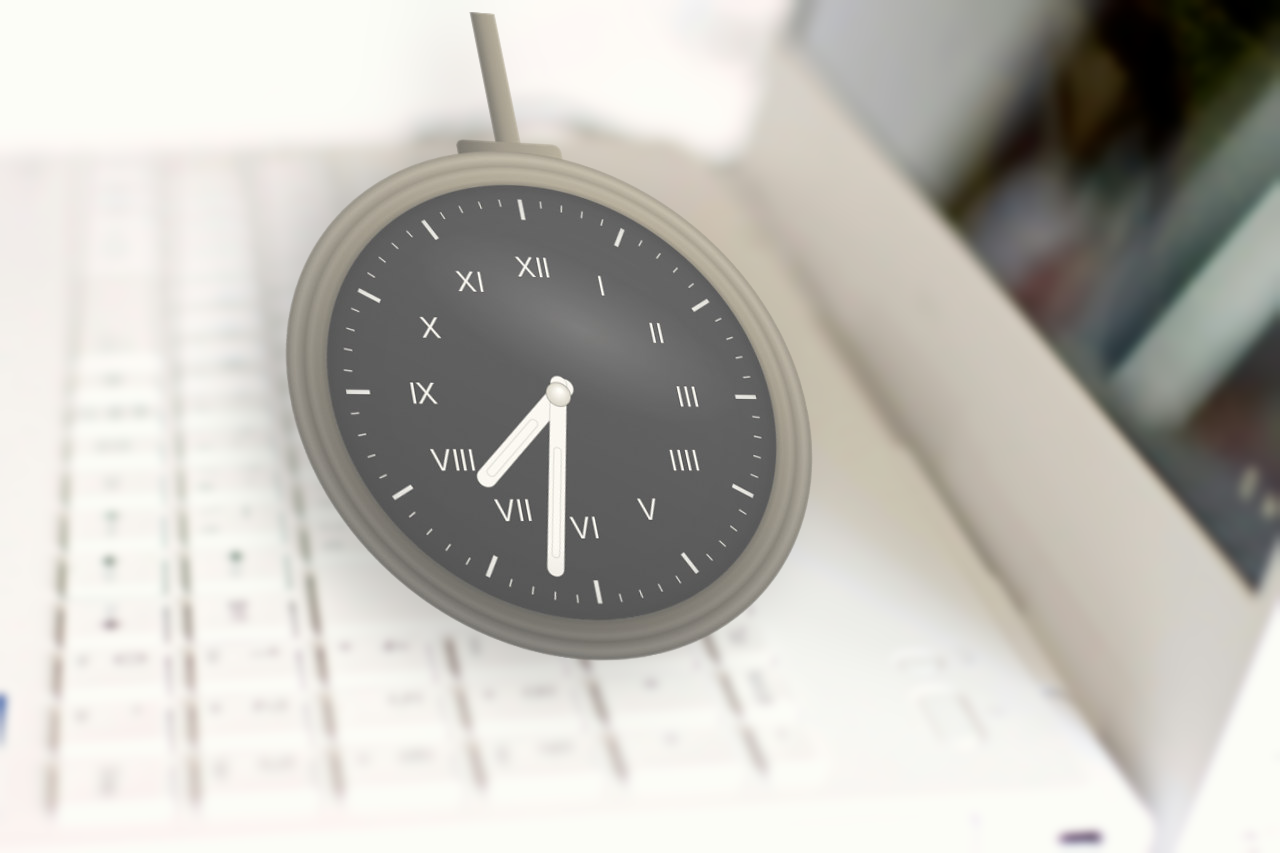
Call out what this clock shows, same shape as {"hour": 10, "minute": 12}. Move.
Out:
{"hour": 7, "minute": 32}
